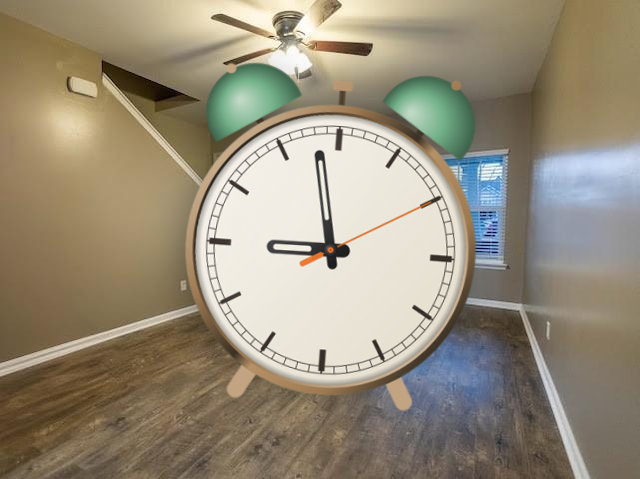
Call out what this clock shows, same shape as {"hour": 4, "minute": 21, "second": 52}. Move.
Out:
{"hour": 8, "minute": 58, "second": 10}
